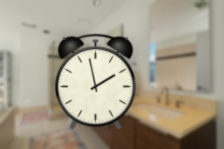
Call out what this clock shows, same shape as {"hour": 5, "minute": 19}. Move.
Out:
{"hour": 1, "minute": 58}
